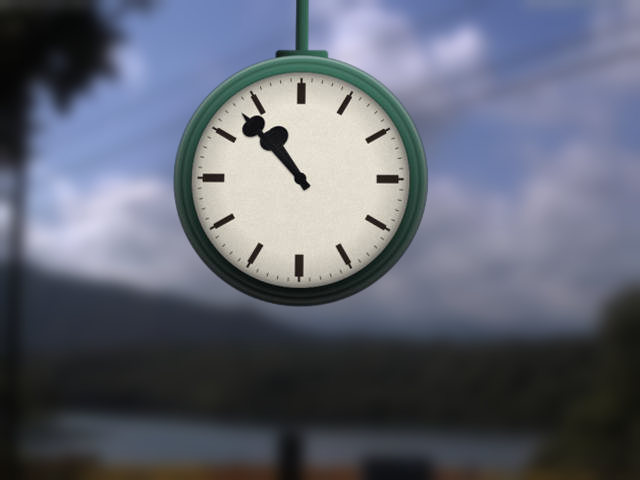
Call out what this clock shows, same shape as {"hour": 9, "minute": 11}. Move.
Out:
{"hour": 10, "minute": 53}
